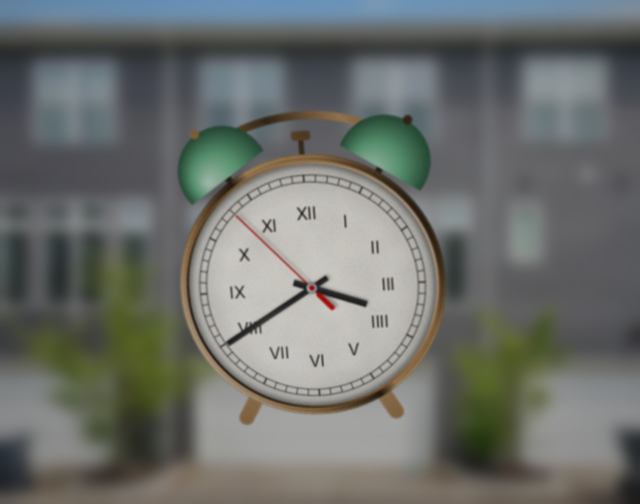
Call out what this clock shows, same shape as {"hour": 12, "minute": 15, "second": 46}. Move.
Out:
{"hour": 3, "minute": 39, "second": 53}
